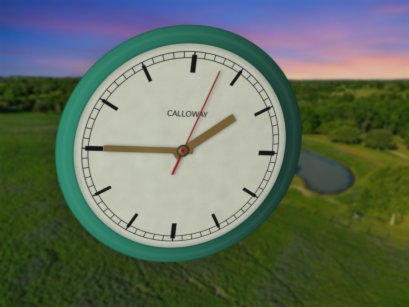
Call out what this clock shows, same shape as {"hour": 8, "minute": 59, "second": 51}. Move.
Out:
{"hour": 1, "minute": 45, "second": 3}
